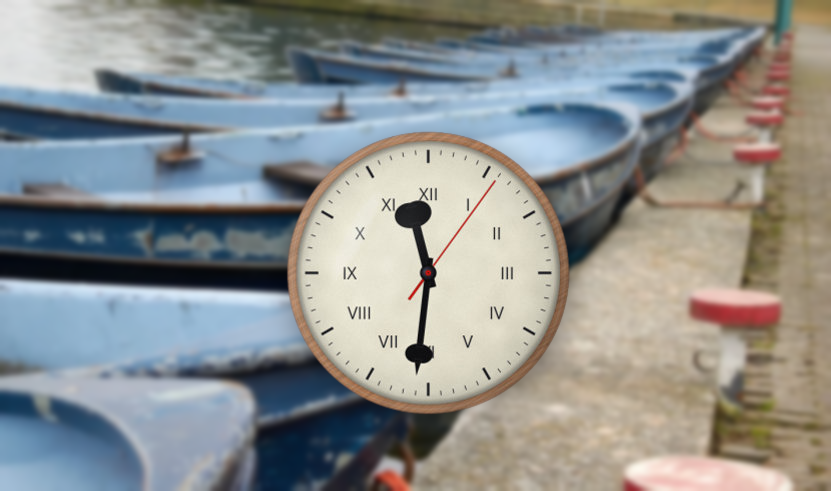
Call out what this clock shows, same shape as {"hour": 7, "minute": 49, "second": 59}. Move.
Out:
{"hour": 11, "minute": 31, "second": 6}
